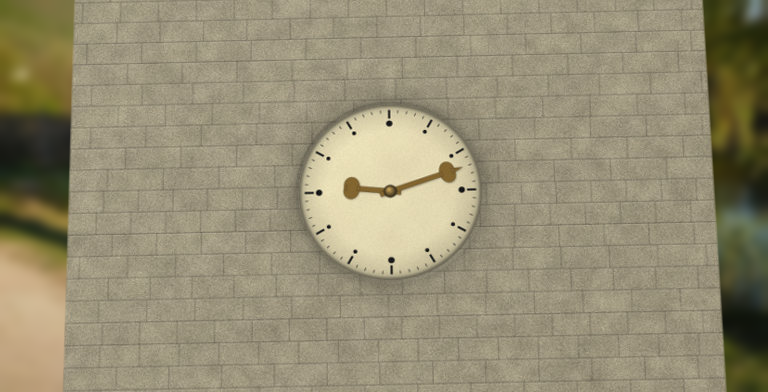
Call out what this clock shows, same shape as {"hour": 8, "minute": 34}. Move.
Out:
{"hour": 9, "minute": 12}
